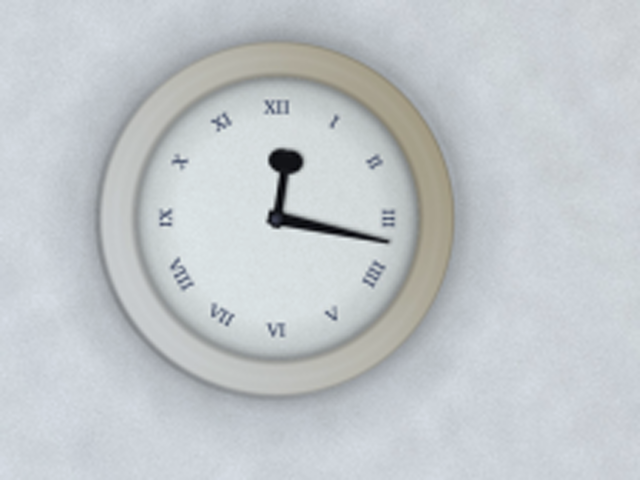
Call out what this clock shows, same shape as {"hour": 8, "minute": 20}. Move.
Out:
{"hour": 12, "minute": 17}
